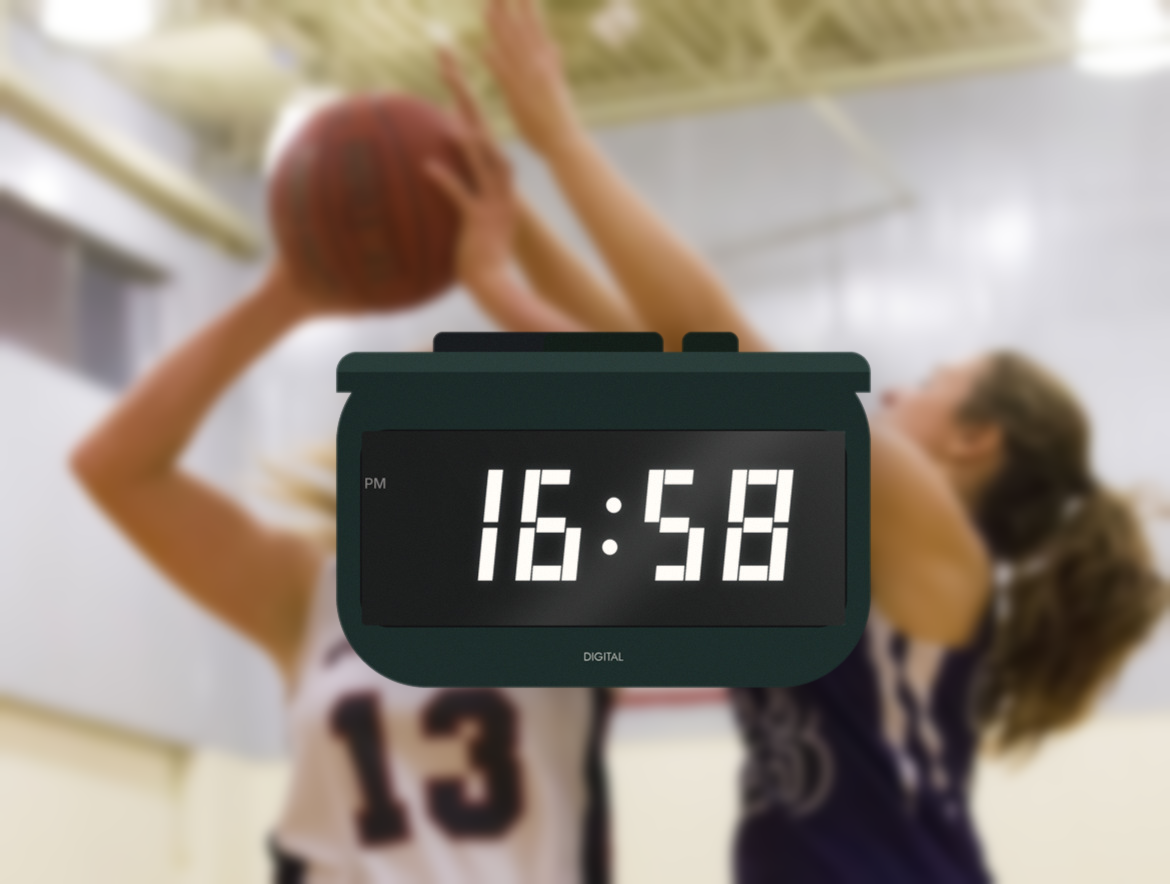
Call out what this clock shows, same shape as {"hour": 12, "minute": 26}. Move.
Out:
{"hour": 16, "minute": 58}
